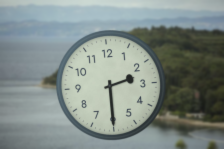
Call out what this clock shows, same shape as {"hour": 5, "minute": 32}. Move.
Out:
{"hour": 2, "minute": 30}
